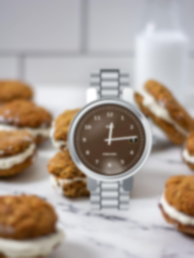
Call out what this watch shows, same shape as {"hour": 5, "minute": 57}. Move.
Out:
{"hour": 12, "minute": 14}
